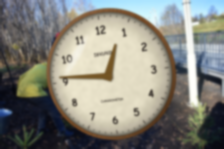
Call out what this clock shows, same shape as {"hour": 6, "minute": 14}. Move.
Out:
{"hour": 12, "minute": 46}
